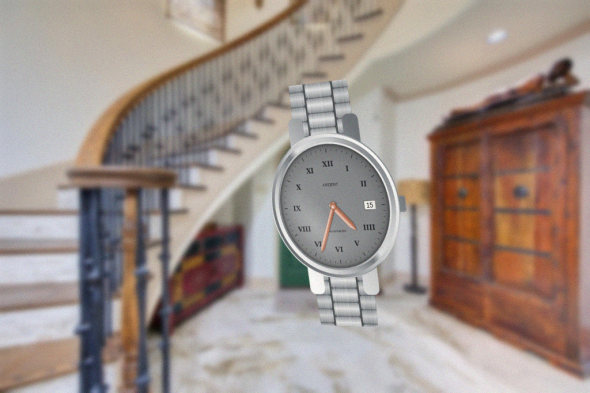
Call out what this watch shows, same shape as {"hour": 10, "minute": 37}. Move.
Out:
{"hour": 4, "minute": 34}
